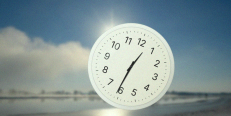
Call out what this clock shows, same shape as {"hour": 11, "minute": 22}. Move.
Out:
{"hour": 12, "minute": 31}
